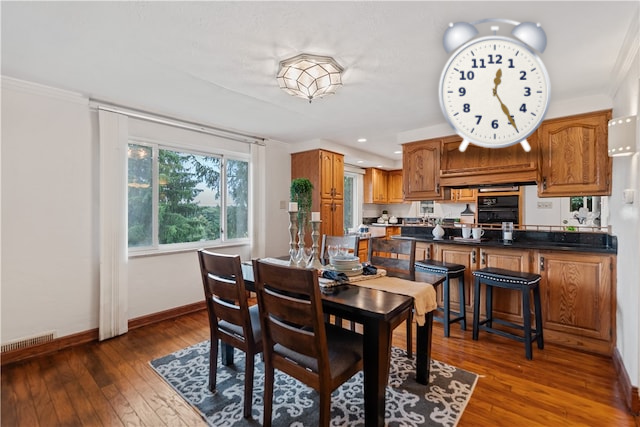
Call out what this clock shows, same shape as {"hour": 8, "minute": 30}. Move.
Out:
{"hour": 12, "minute": 25}
